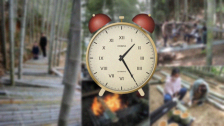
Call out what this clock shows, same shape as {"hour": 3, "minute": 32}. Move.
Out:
{"hour": 1, "minute": 25}
